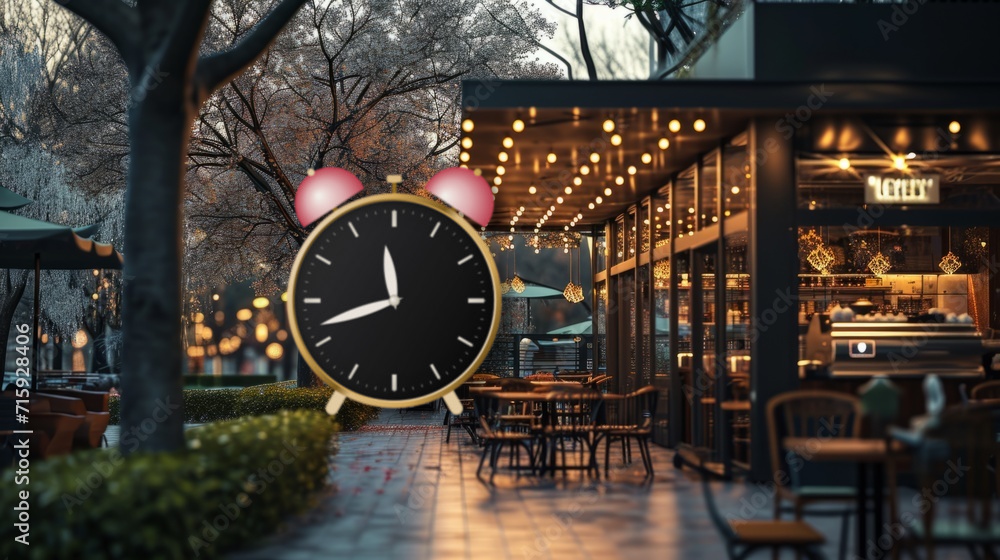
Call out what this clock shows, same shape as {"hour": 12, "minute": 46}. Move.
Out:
{"hour": 11, "minute": 42}
